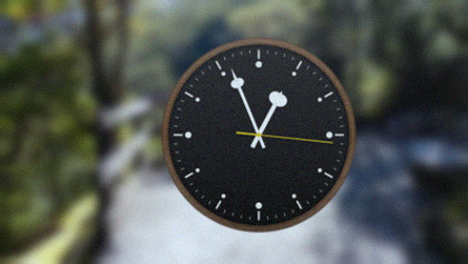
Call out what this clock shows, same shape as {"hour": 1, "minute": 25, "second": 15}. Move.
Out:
{"hour": 12, "minute": 56, "second": 16}
